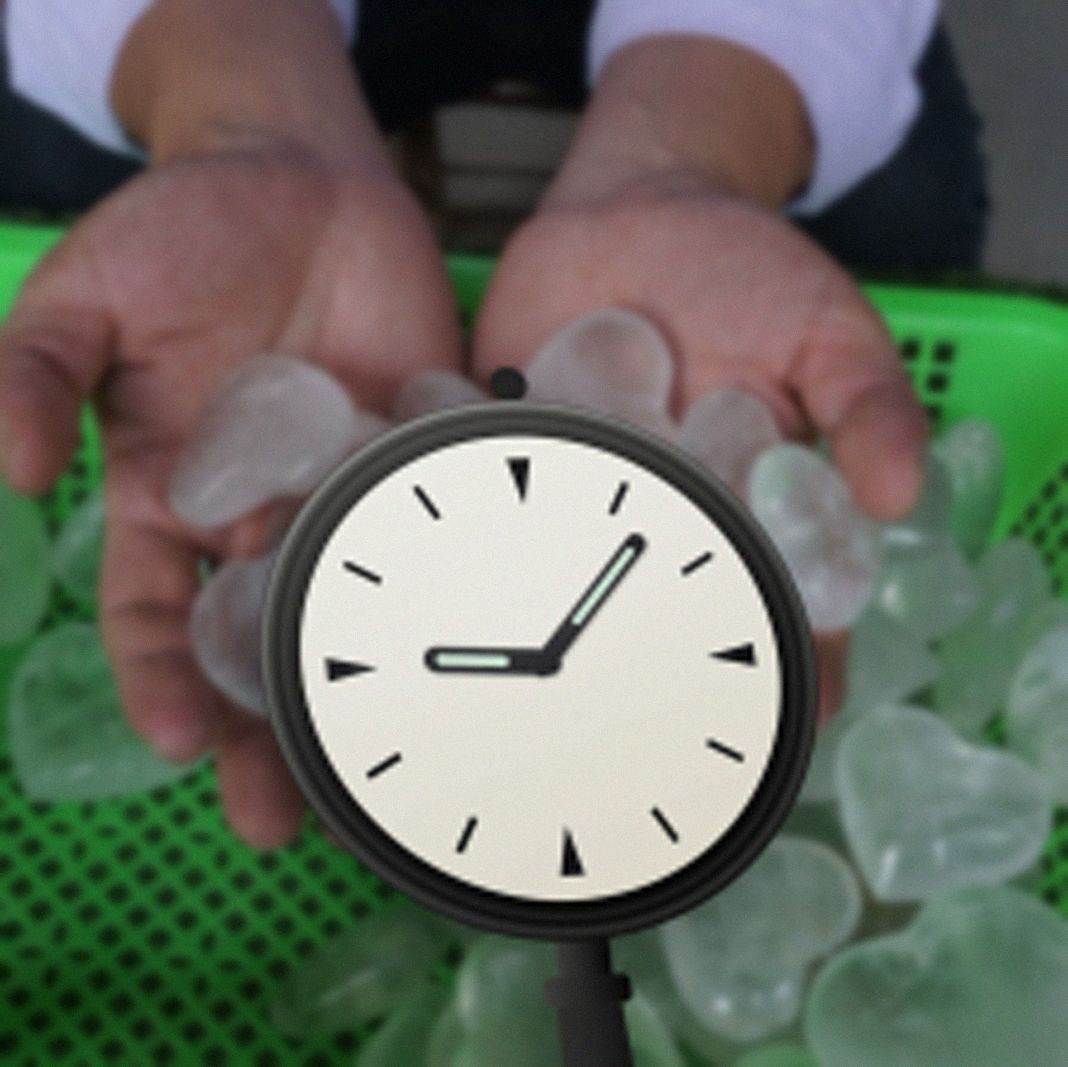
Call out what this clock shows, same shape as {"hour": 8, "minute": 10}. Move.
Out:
{"hour": 9, "minute": 7}
